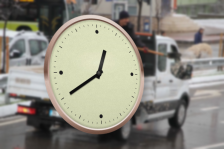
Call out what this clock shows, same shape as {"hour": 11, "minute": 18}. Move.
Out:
{"hour": 12, "minute": 40}
